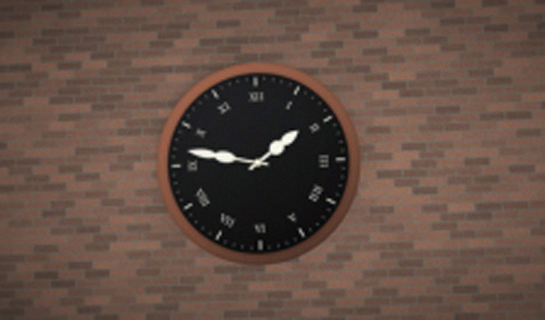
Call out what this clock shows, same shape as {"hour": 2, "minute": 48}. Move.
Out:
{"hour": 1, "minute": 47}
